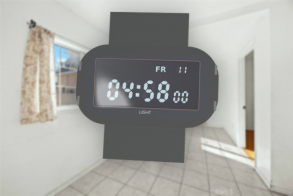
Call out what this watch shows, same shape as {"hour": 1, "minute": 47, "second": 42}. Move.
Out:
{"hour": 4, "minute": 58, "second": 0}
